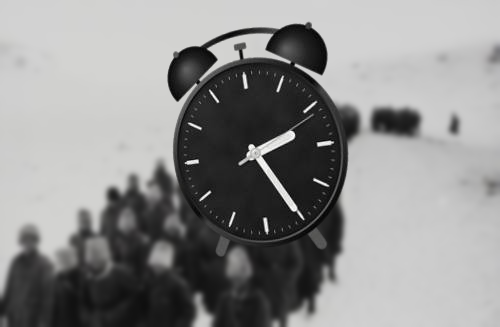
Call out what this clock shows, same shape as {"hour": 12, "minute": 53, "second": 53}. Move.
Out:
{"hour": 2, "minute": 25, "second": 11}
